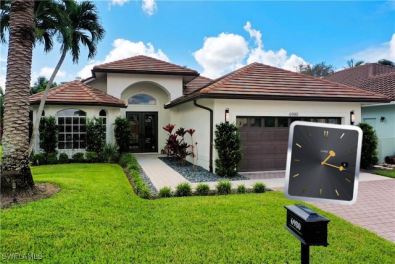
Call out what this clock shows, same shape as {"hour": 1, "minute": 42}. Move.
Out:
{"hour": 1, "minute": 17}
